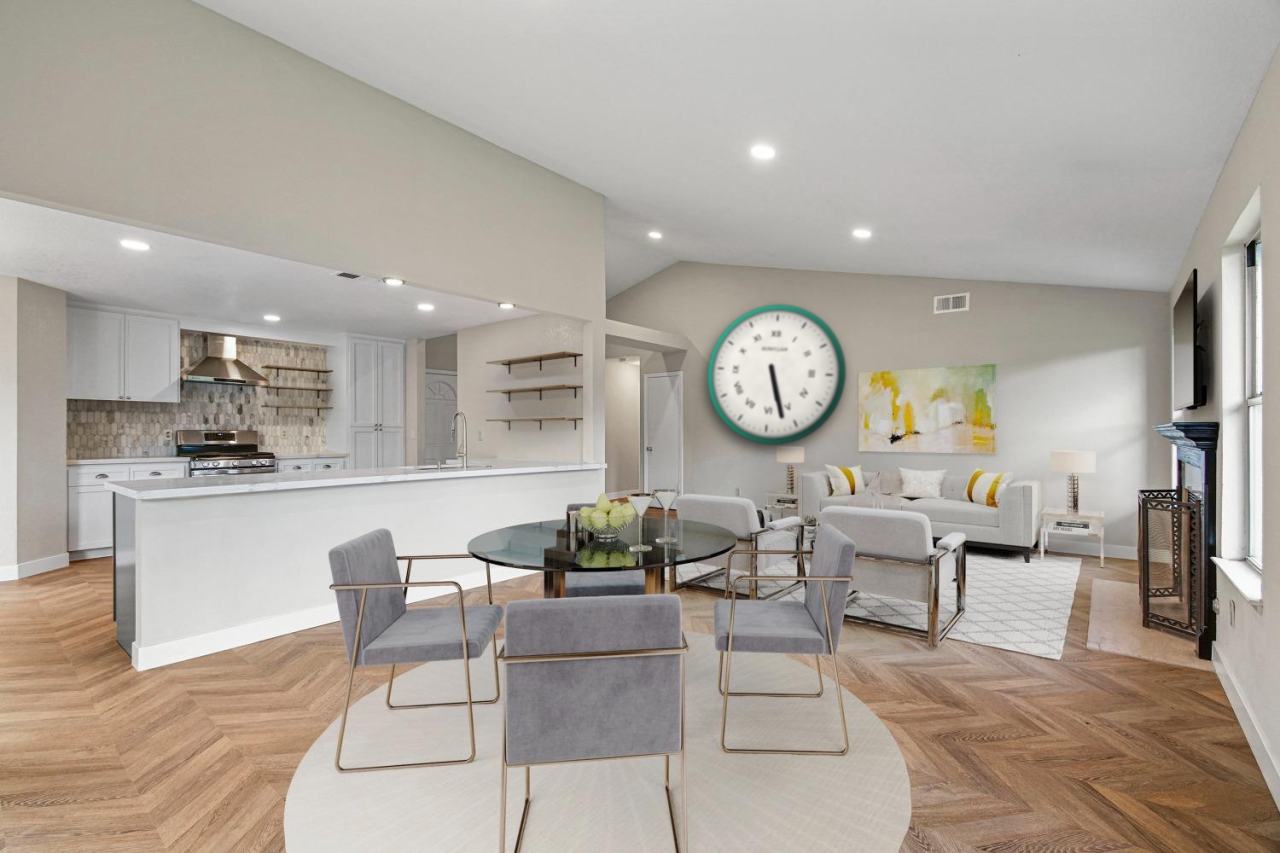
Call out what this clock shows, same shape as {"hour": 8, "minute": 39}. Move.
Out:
{"hour": 5, "minute": 27}
